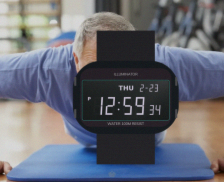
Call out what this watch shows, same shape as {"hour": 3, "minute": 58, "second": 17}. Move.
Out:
{"hour": 12, "minute": 59, "second": 34}
